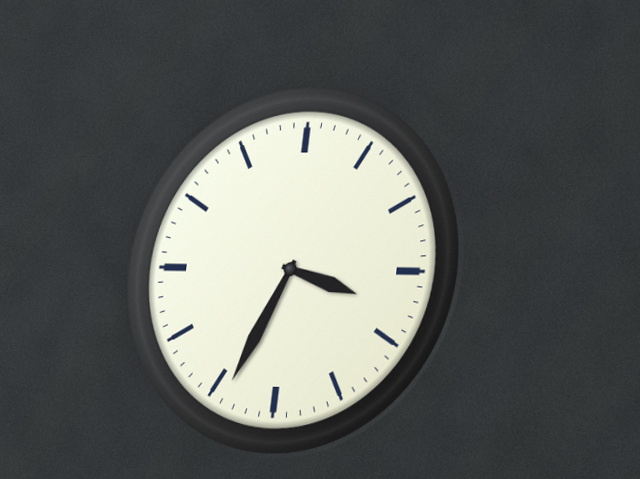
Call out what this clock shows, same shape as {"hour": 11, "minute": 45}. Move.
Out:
{"hour": 3, "minute": 34}
